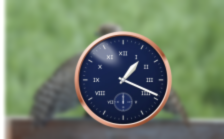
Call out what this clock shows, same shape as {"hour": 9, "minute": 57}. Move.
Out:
{"hour": 1, "minute": 19}
